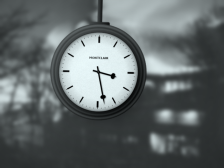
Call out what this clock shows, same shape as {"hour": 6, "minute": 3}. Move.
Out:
{"hour": 3, "minute": 28}
